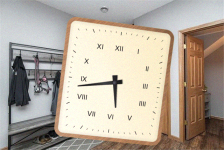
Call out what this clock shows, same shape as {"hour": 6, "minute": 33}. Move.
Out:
{"hour": 5, "minute": 43}
